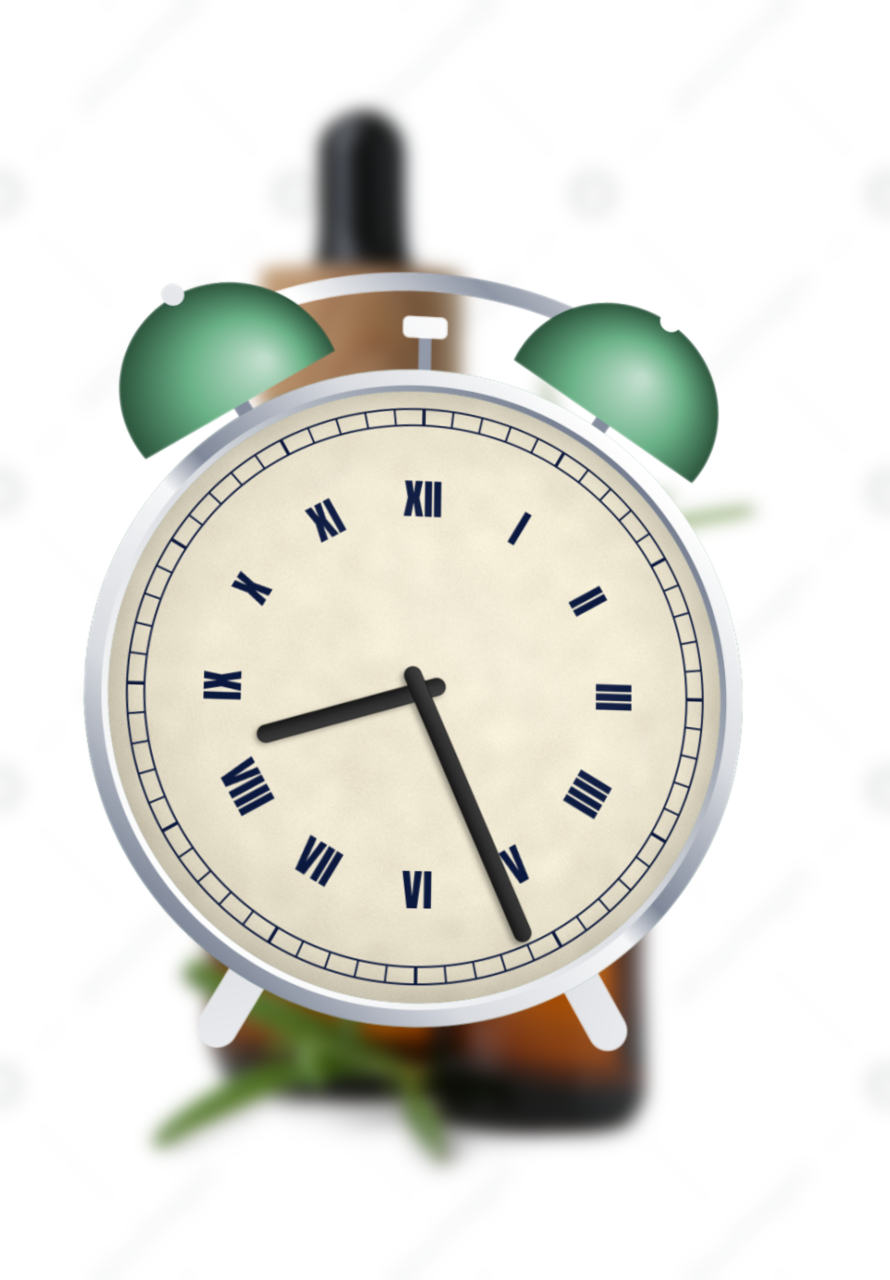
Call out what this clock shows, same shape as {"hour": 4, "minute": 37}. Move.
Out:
{"hour": 8, "minute": 26}
